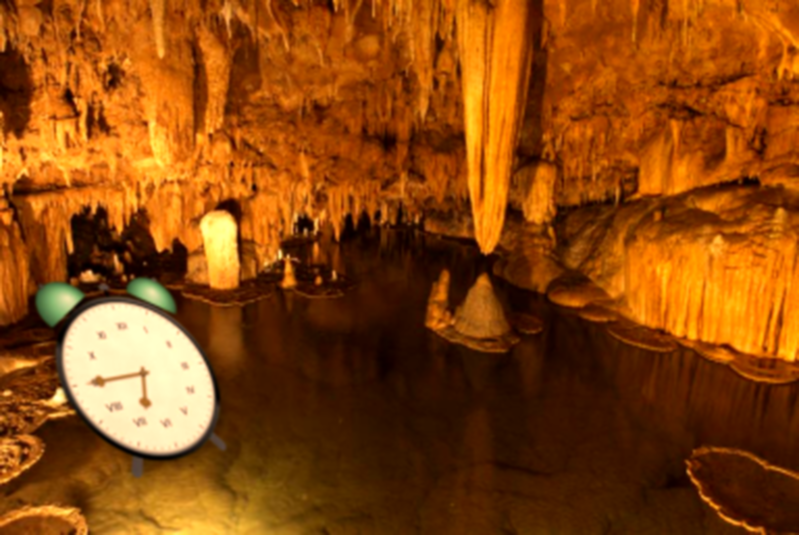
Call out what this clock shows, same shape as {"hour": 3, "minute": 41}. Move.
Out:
{"hour": 6, "minute": 45}
